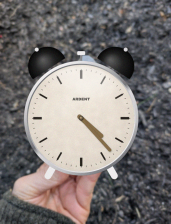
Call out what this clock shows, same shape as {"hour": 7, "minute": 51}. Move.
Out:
{"hour": 4, "minute": 23}
